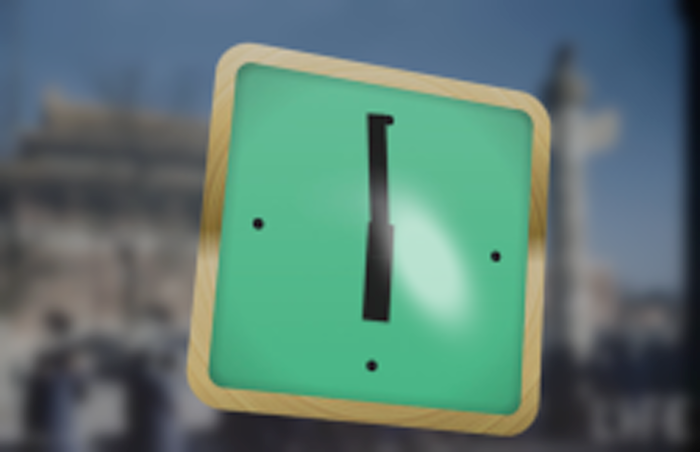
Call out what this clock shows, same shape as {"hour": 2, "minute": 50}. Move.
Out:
{"hour": 5, "minute": 59}
